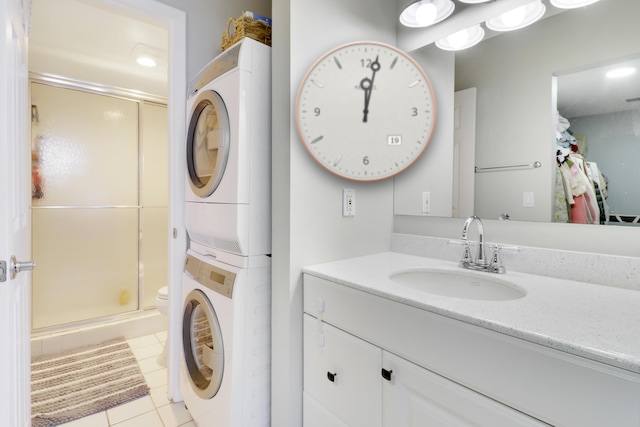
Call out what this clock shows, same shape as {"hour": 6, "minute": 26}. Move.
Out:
{"hour": 12, "minute": 2}
